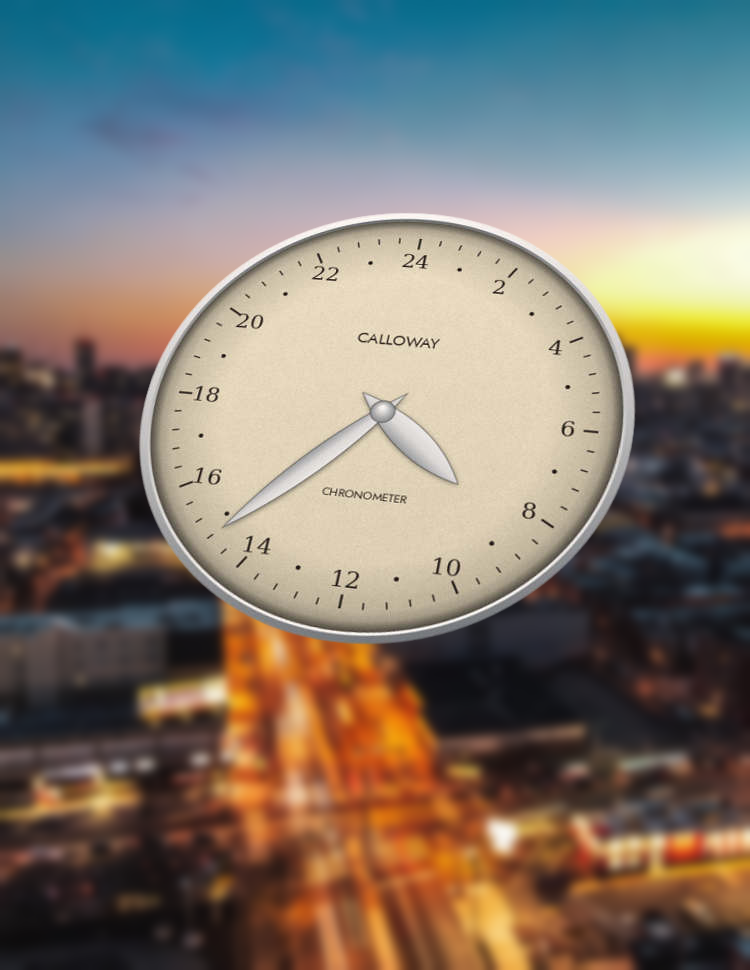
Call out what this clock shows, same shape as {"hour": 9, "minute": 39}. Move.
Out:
{"hour": 8, "minute": 37}
